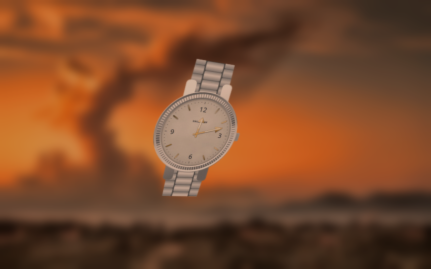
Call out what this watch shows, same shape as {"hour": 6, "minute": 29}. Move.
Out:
{"hour": 12, "minute": 12}
